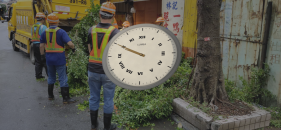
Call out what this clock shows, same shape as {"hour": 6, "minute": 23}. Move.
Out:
{"hour": 9, "minute": 50}
